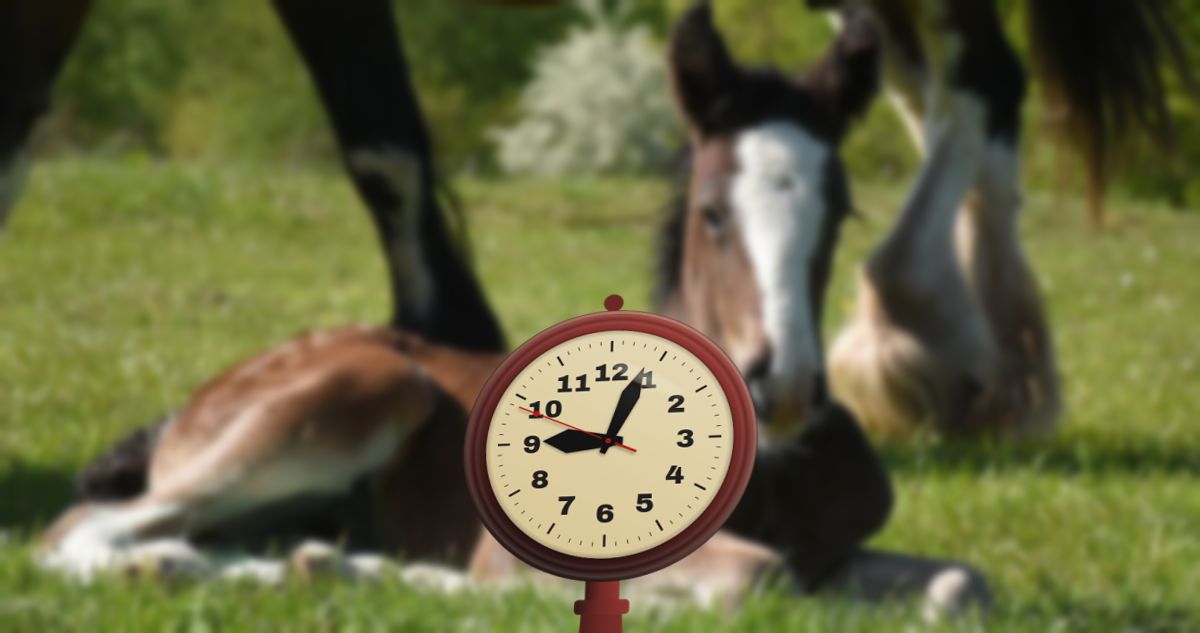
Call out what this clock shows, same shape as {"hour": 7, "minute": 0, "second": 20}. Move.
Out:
{"hour": 9, "minute": 3, "second": 49}
